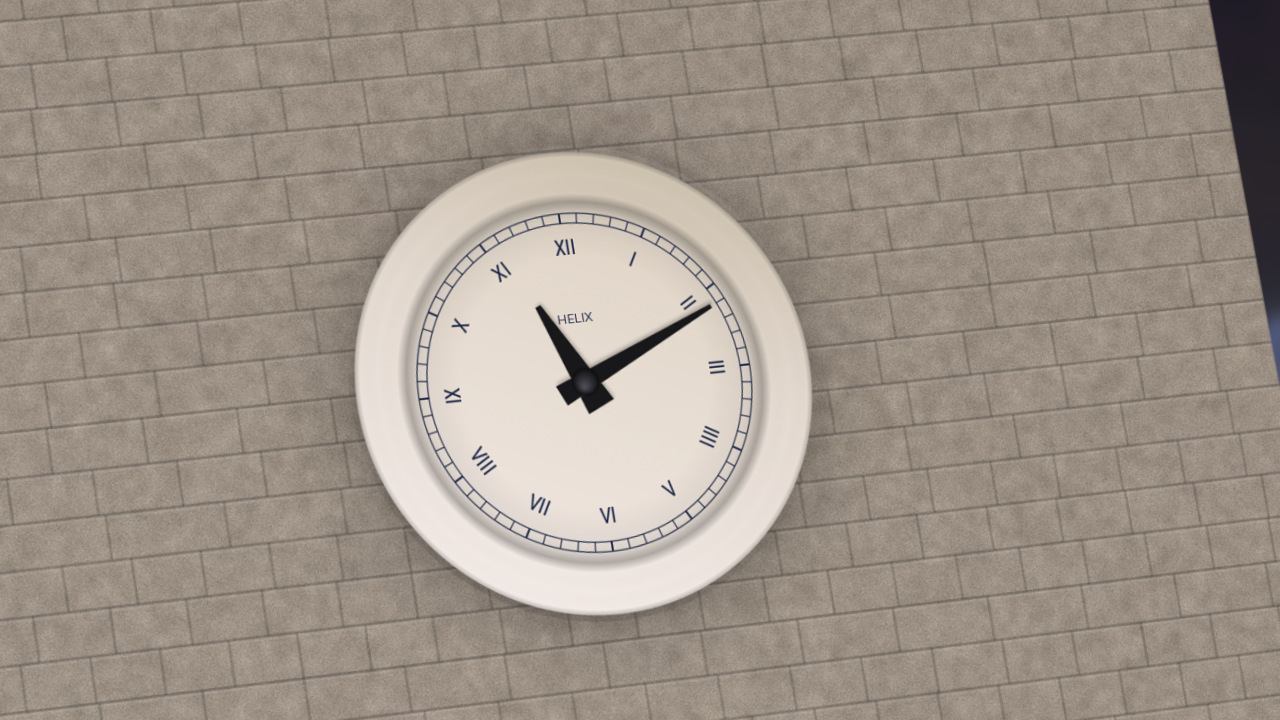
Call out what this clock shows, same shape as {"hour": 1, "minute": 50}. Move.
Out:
{"hour": 11, "minute": 11}
